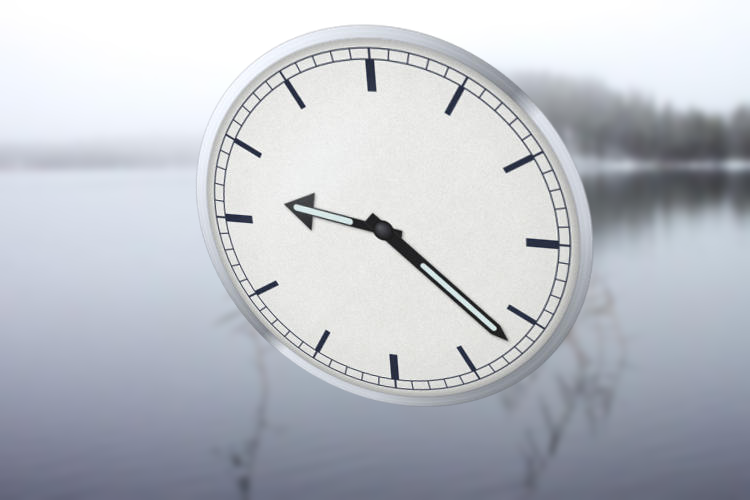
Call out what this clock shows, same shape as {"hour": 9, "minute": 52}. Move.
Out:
{"hour": 9, "minute": 22}
